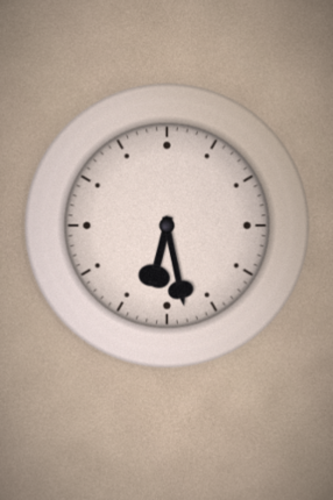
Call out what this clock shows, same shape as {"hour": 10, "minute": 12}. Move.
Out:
{"hour": 6, "minute": 28}
